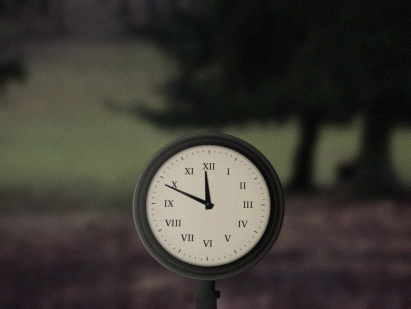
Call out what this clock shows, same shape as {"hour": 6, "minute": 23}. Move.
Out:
{"hour": 11, "minute": 49}
